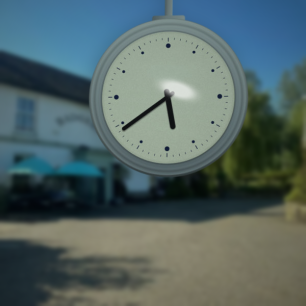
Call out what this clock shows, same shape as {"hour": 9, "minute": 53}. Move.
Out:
{"hour": 5, "minute": 39}
